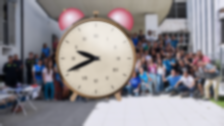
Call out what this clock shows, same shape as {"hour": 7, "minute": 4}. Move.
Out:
{"hour": 9, "minute": 41}
